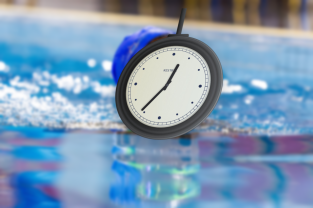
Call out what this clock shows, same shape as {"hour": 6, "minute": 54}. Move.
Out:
{"hour": 12, "minute": 36}
